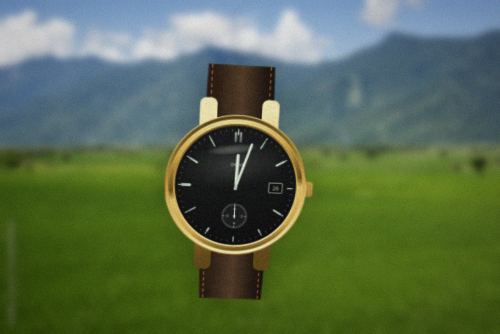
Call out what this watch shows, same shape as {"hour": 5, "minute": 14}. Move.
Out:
{"hour": 12, "minute": 3}
